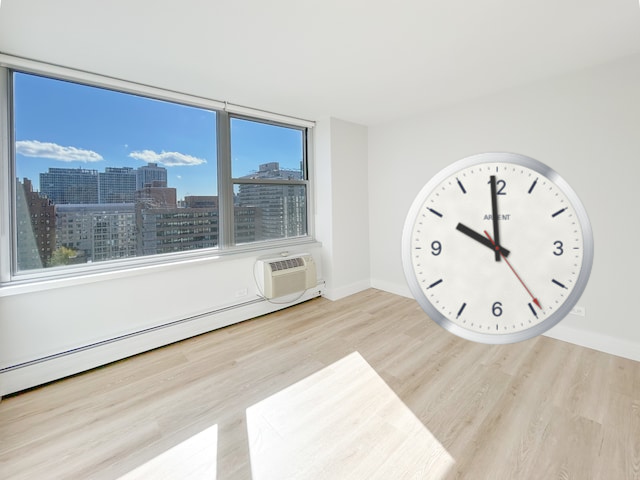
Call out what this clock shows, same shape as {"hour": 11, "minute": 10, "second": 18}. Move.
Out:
{"hour": 9, "minute": 59, "second": 24}
